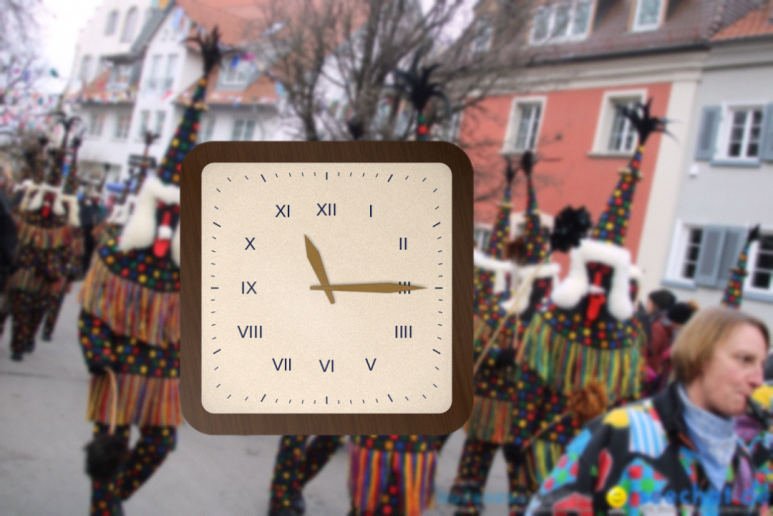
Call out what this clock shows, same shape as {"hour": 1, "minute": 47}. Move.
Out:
{"hour": 11, "minute": 15}
